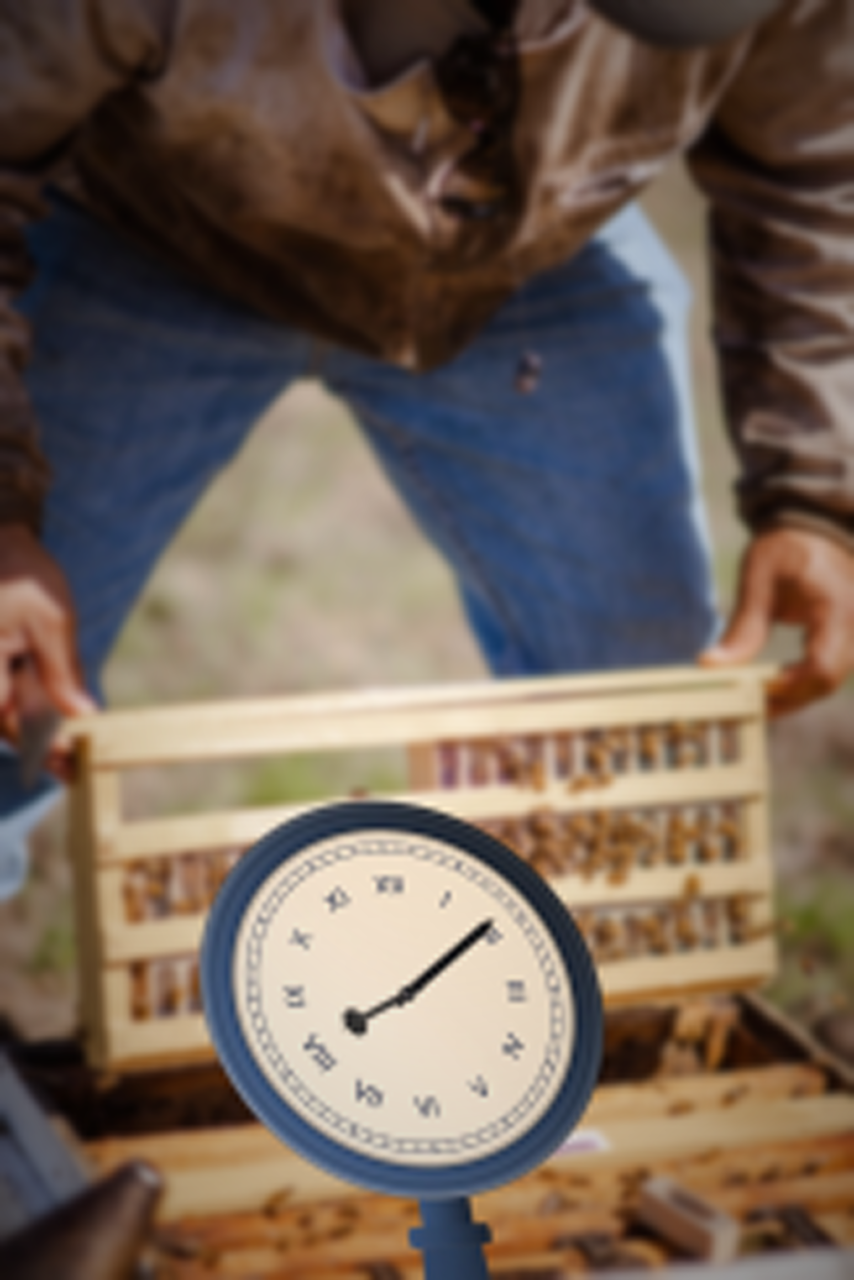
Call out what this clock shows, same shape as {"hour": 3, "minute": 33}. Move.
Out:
{"hour": 8, "minute": 9}
